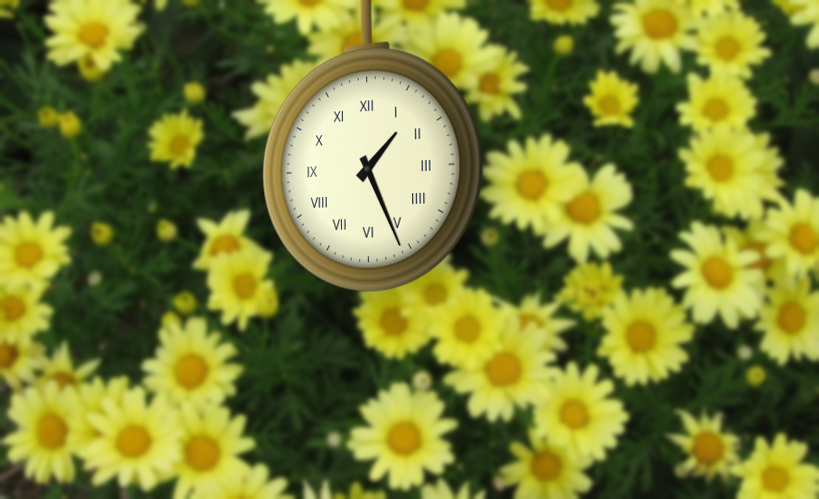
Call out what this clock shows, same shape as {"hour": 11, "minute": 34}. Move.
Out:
{"hour": 1, "minute": 26}
